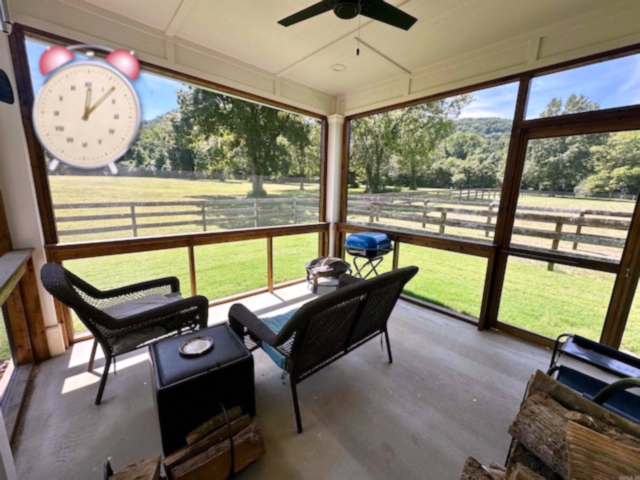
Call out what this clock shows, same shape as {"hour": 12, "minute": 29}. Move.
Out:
{"hour": 12, "minute": 7}
